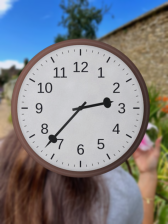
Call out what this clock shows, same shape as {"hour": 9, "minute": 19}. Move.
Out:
{"hour": 2, "minute": 37}
